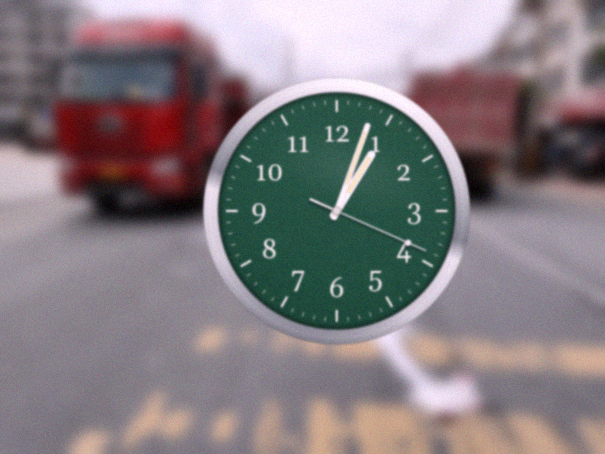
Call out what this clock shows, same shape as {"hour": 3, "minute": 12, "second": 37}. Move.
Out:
{"hour": 1, "minute": 3, "second": 19}
